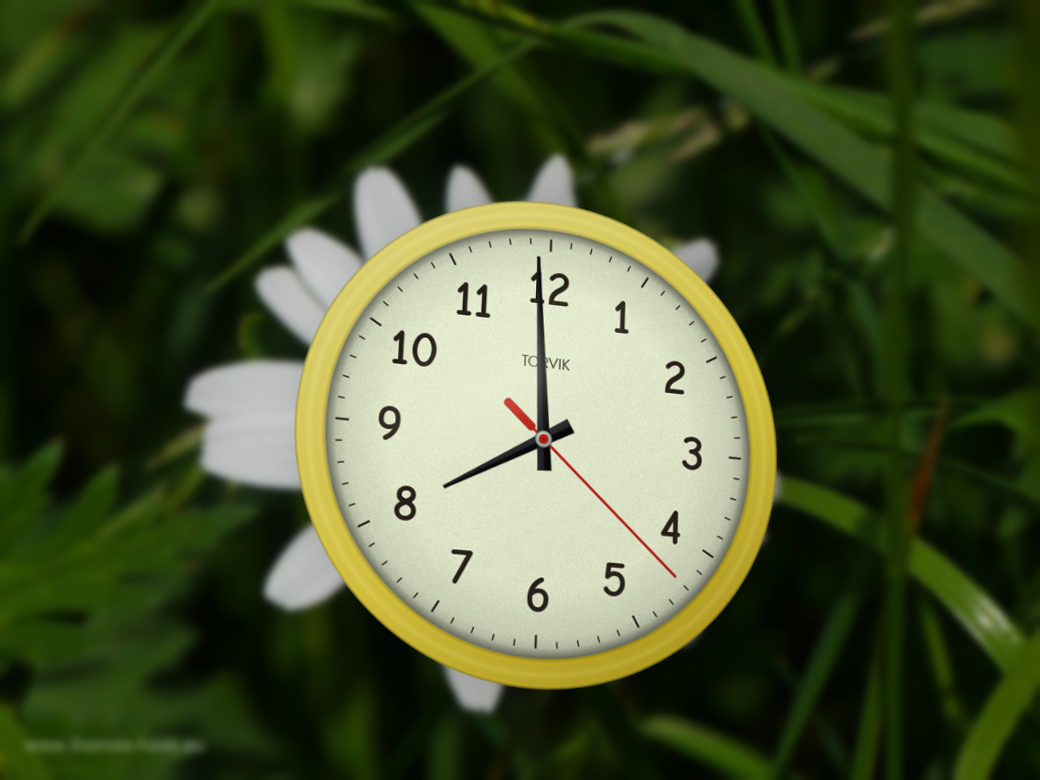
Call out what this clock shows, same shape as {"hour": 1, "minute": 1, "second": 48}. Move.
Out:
{"hour": 7, "minute": 59, "second": 22}
